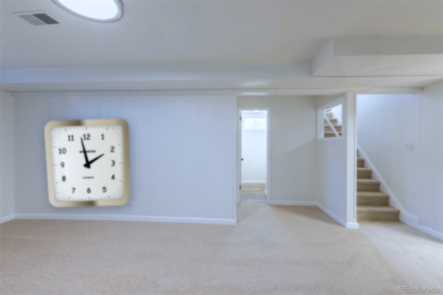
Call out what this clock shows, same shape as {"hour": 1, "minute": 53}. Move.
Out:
{"hour": 1, "minute": 58}
